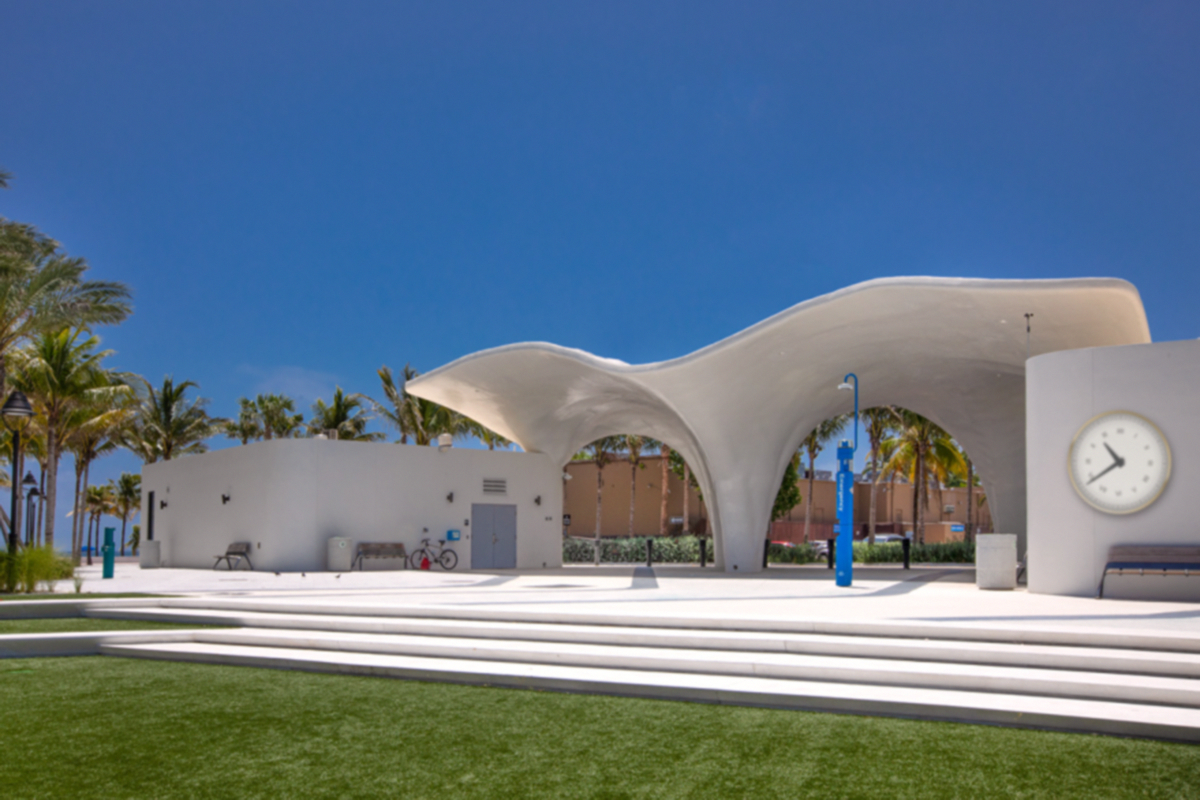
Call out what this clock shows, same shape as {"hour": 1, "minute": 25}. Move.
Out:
{"hour": 10, "minute": 39}
